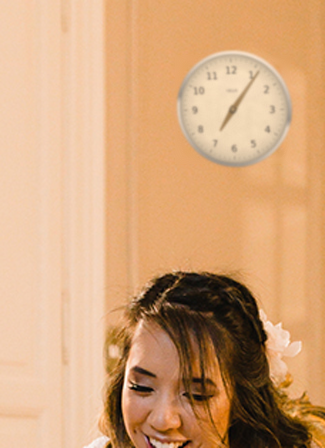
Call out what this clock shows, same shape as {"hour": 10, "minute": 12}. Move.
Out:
{"hour": 7, "minute": 6}
